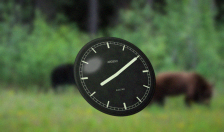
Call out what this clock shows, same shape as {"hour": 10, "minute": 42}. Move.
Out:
{"hour": 8, "minute": 10}
